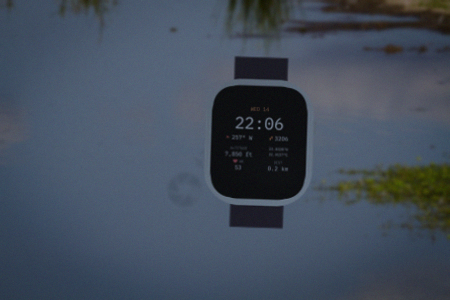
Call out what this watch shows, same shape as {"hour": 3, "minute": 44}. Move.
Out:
{"hour": 22, "minute": 6}
